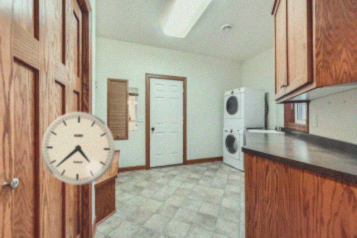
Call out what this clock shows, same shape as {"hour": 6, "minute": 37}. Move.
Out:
{"hour": 4, "minute": 38}
